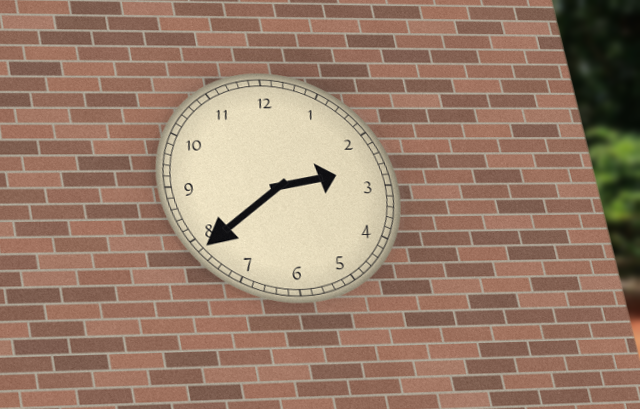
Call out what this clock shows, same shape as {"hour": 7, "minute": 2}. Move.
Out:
{"hour": 2, "minute": 39}
